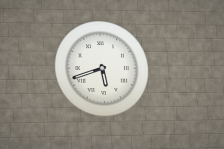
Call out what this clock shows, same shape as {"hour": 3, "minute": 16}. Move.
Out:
{"hour": 5, "minute": 42}
